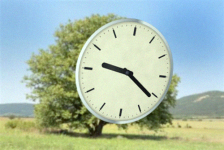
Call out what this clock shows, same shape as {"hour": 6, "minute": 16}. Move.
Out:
{"hour": 9, "minute": 21}
